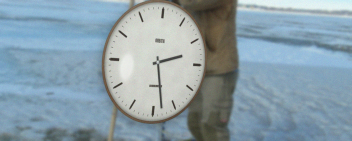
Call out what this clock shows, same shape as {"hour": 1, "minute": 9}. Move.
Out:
{"hour": 2, "minute": 28}
